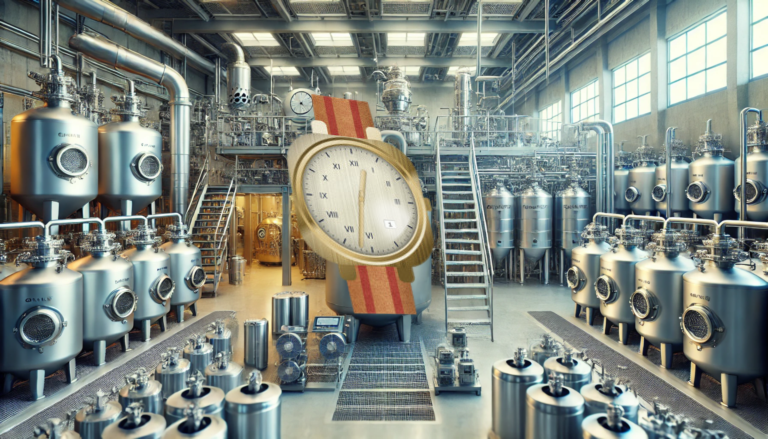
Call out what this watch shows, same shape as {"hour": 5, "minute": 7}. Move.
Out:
{"hour": 12, "minute": 32}
